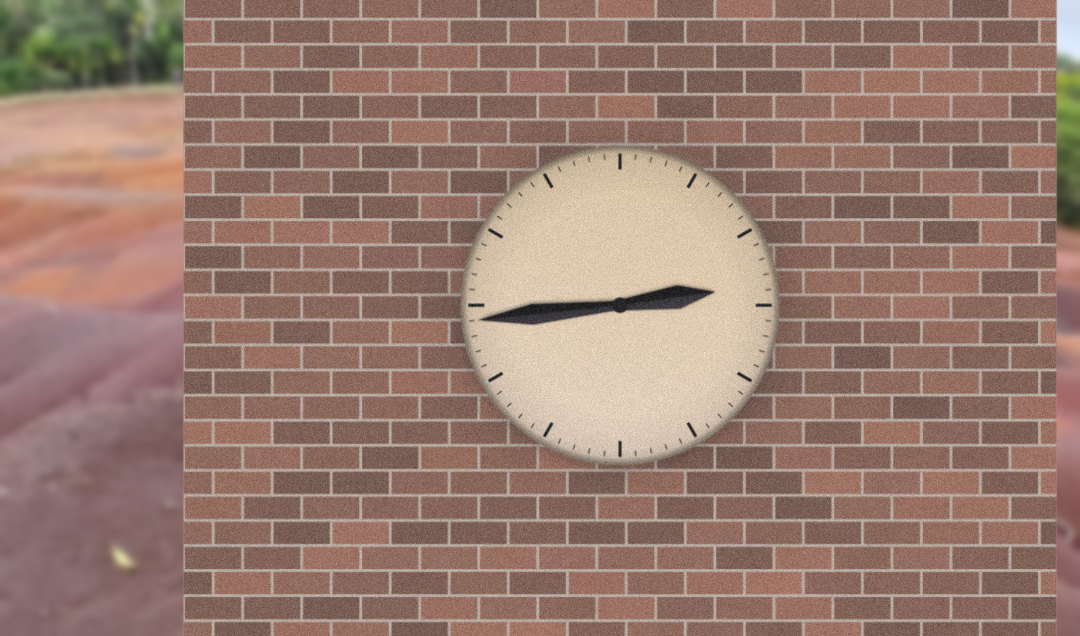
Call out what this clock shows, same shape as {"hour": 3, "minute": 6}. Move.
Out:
{"hour": 2, "minute": 44}
